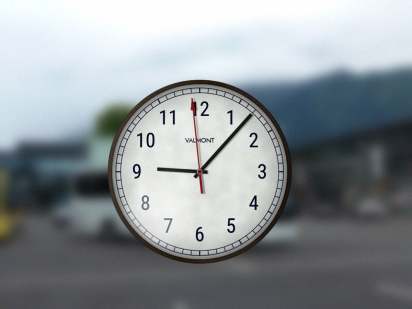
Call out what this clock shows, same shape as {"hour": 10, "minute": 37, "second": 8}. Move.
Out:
{"hour": 9, "minute": 6, "second": 59}
